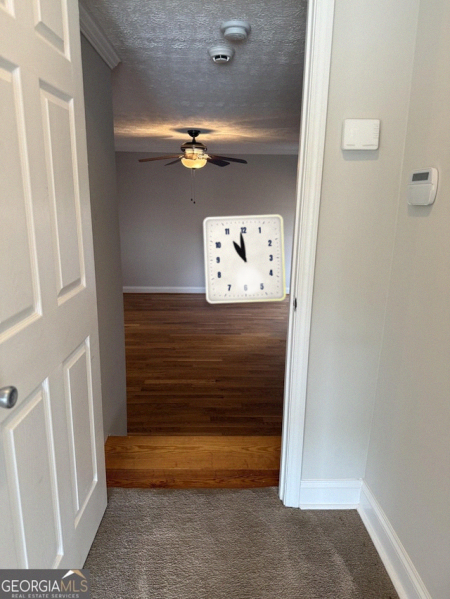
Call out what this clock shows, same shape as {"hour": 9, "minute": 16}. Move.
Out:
{"hour": 10, "minute": 59}
